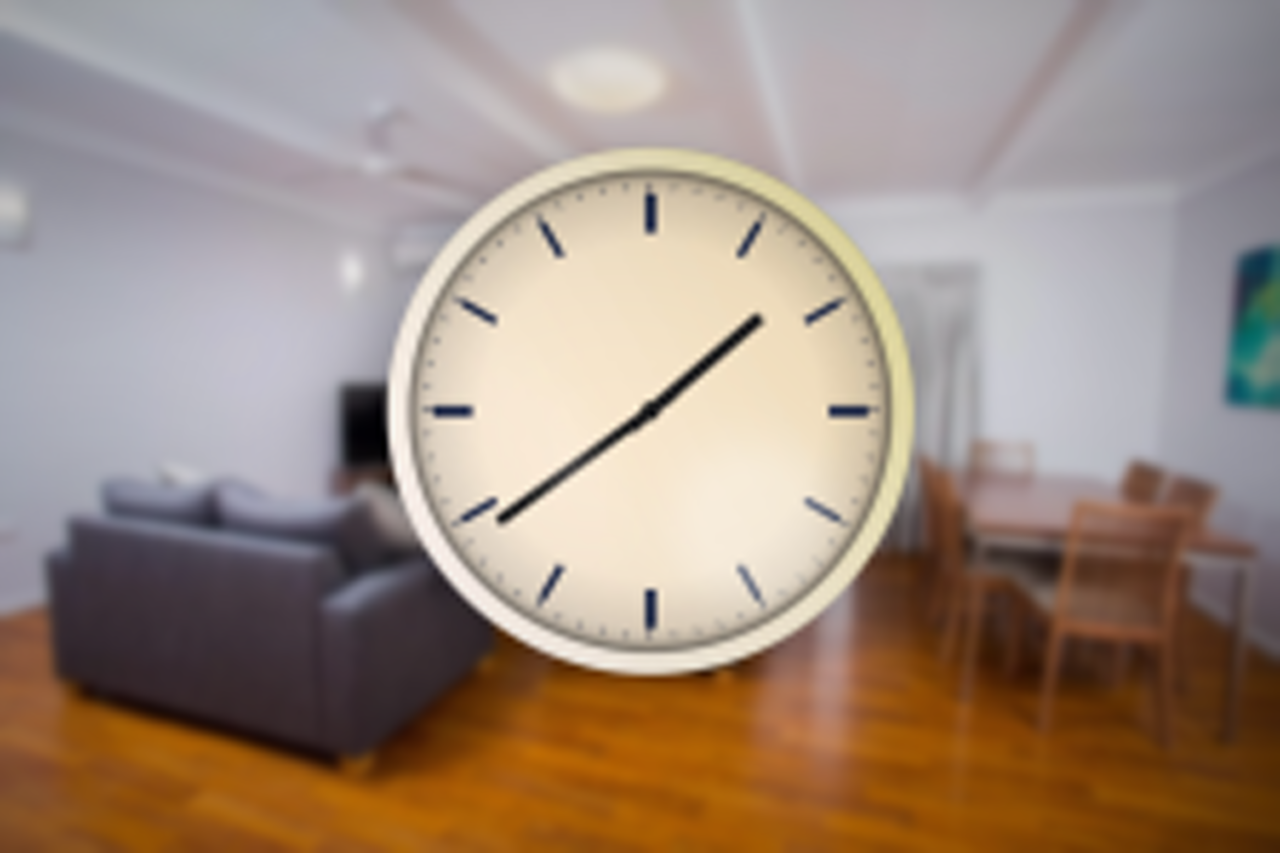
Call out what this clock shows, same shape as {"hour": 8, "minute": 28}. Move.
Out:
{"hour": 1, "minute": 39}
